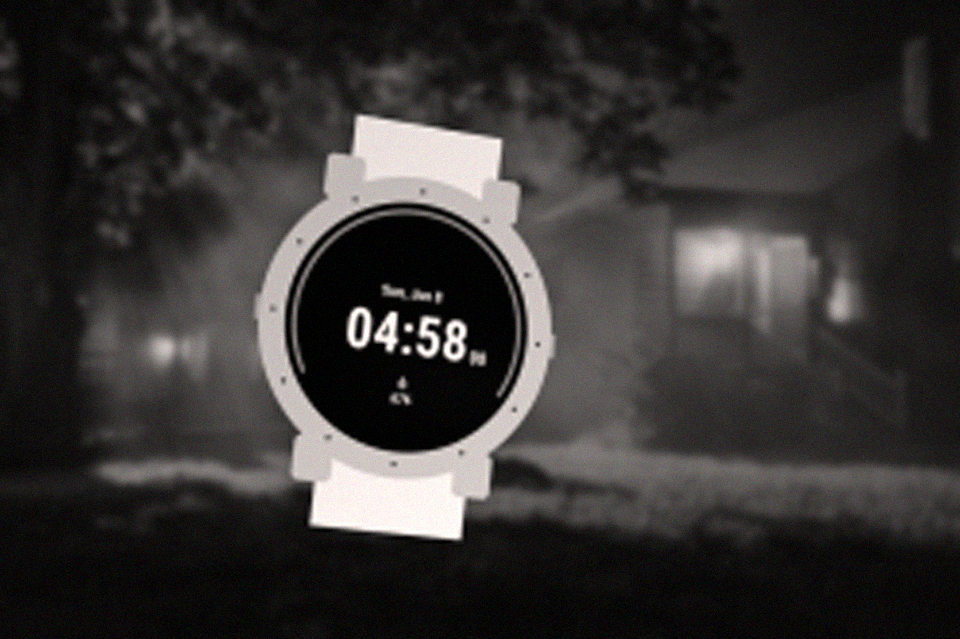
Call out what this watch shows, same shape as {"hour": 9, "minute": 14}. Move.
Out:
{"hour": 4, "minute": 58}
